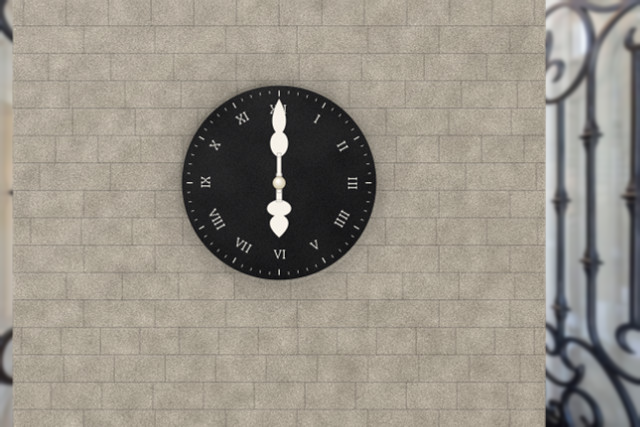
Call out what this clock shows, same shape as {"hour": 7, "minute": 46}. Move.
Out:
{"hour": 6, "minute": 0}
